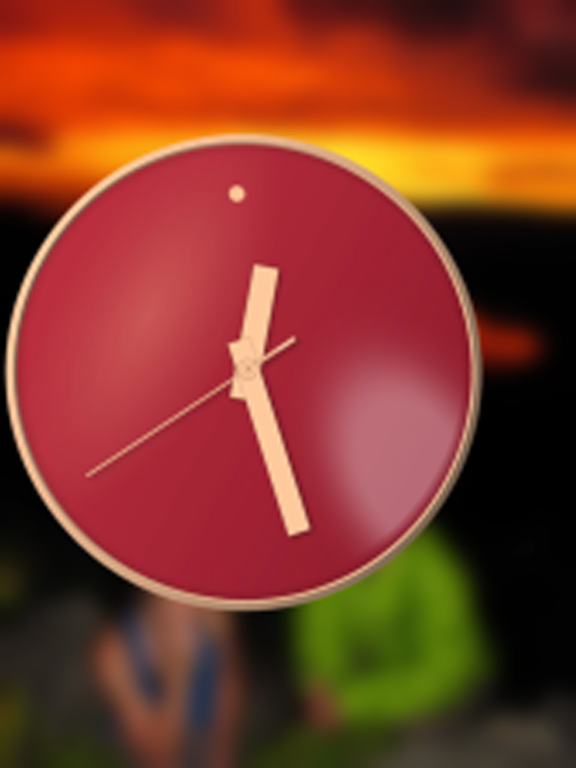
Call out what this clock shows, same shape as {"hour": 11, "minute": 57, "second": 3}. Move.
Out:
{"hour": 12, "minute": 27, "second": 40}
